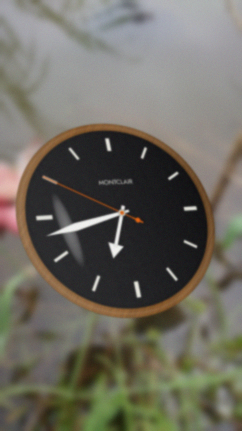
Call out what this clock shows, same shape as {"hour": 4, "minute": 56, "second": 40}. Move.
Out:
{"hour": 6, "minute": 42, "second": 50}
